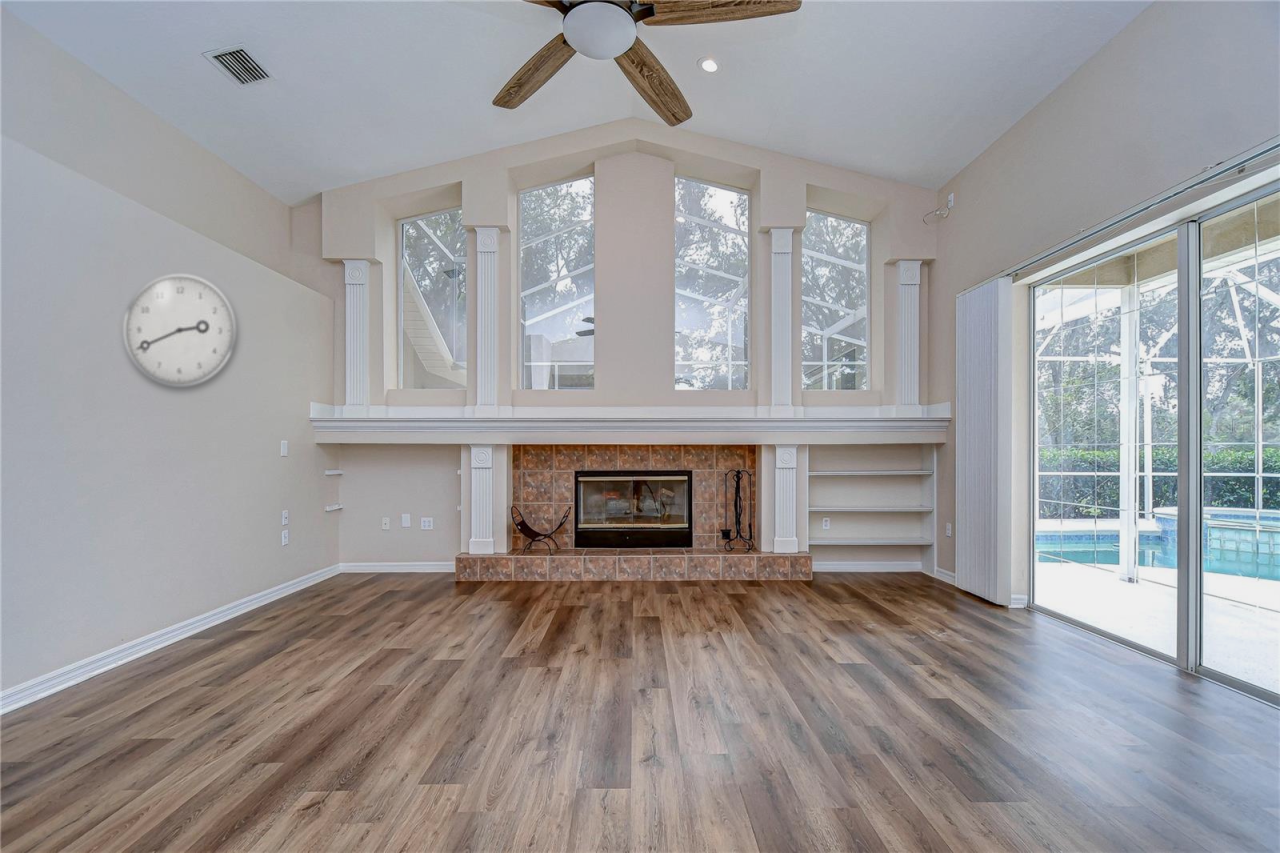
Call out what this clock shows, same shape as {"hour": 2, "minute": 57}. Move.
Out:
{"hour": 2, "minute": 41}
